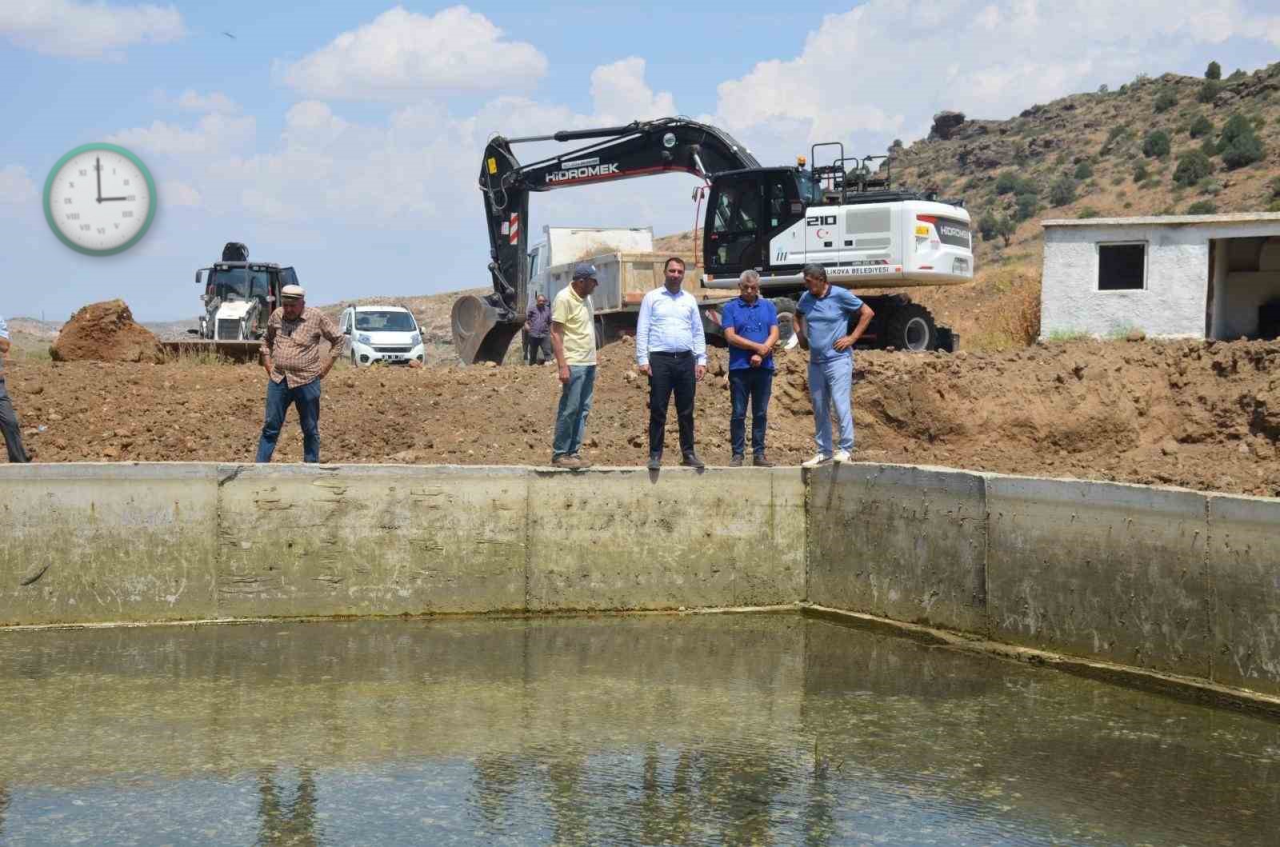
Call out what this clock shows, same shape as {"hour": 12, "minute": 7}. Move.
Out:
{"hour": 3, "minute": 0}
